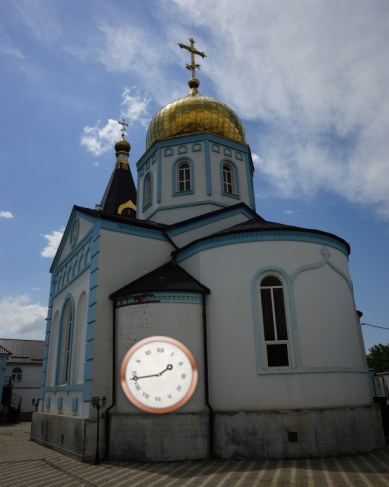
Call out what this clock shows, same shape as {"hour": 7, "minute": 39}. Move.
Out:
{"hour": 1, "minute": 43}
